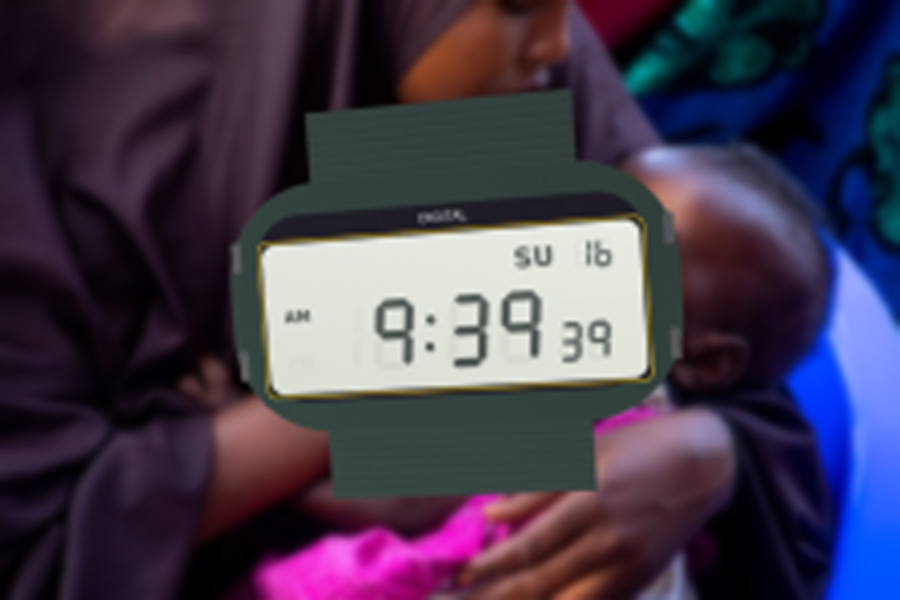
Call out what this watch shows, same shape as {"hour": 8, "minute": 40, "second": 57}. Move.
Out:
{"hour": 9, "minute": 39, "second": 39}
